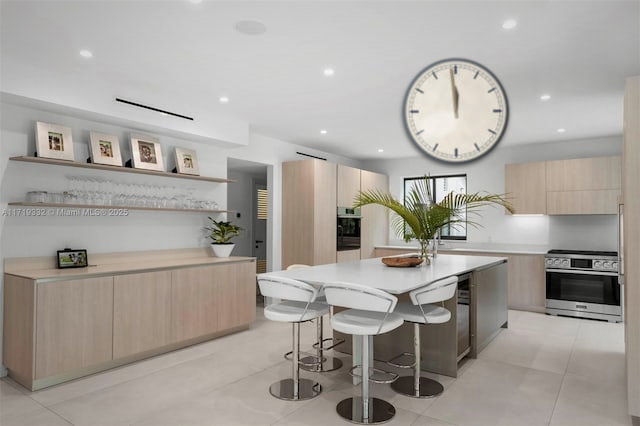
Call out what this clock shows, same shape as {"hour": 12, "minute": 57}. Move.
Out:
{"hour": 11, "minute": 59}
